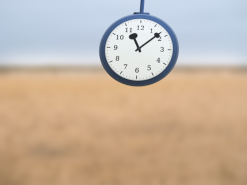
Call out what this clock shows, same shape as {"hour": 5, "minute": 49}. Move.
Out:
{"hour": 11, "minute": 8}
